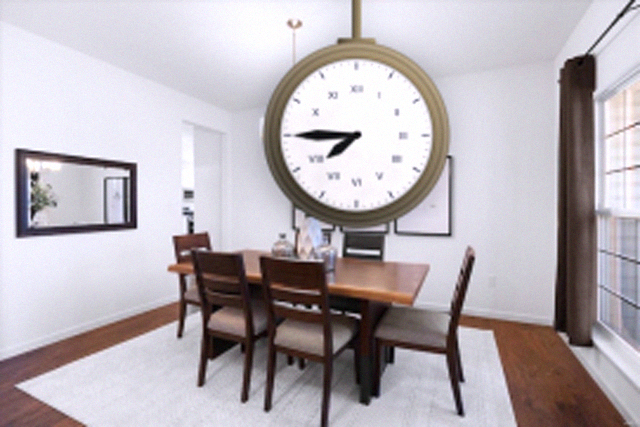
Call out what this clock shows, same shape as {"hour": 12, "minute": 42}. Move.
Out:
{"hour": 7, "minute": 45}
